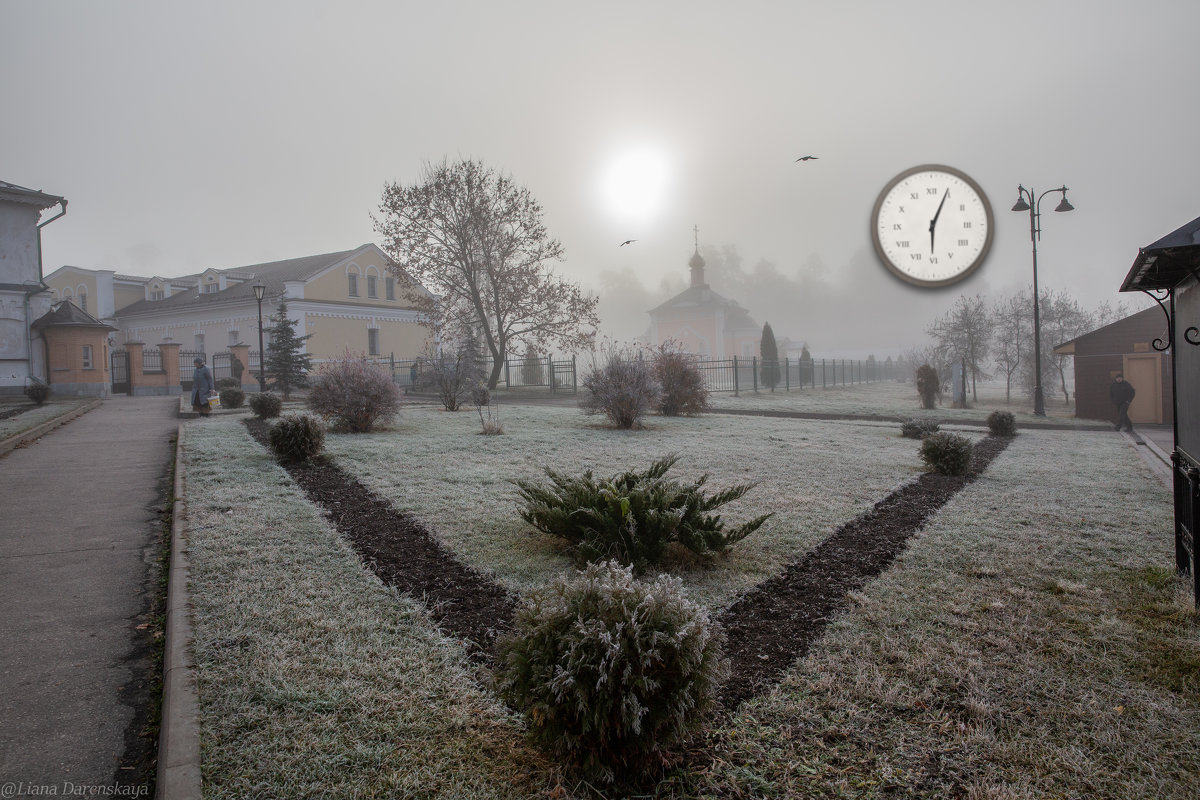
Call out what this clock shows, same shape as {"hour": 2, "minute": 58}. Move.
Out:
{"hour": 6, "minute": 4}
